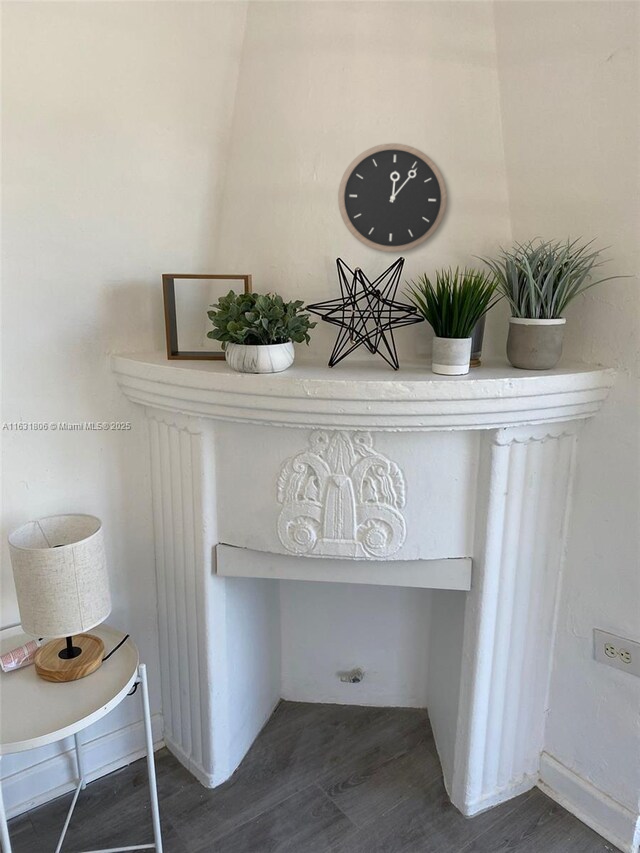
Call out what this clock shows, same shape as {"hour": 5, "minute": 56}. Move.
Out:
{"hour": 12, "minute": 6}
